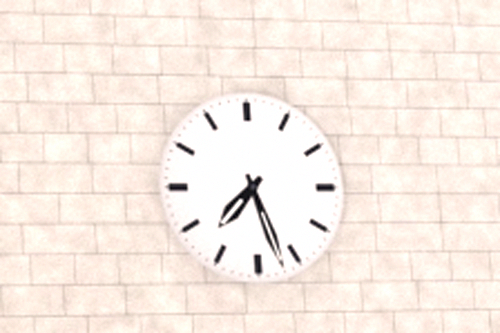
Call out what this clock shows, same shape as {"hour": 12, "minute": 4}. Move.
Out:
{"hour": 7, "minute": 27}
